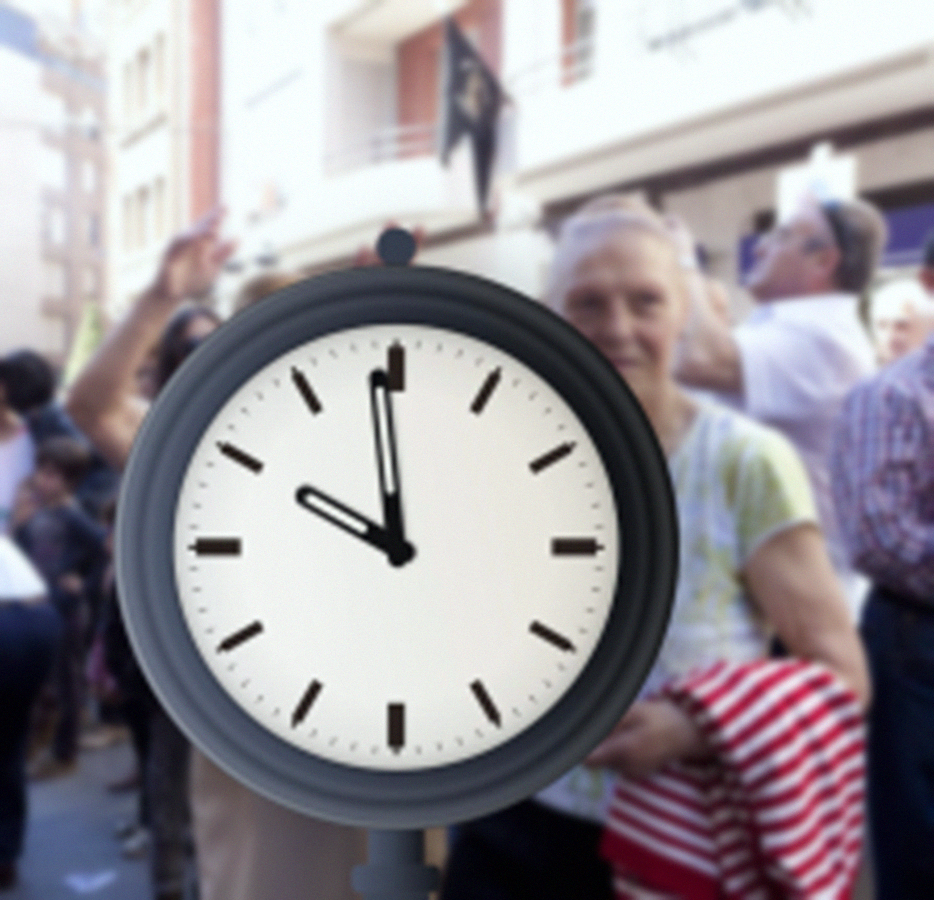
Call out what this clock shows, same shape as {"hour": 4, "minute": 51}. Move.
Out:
{"hour": 9, "minute": 59}
